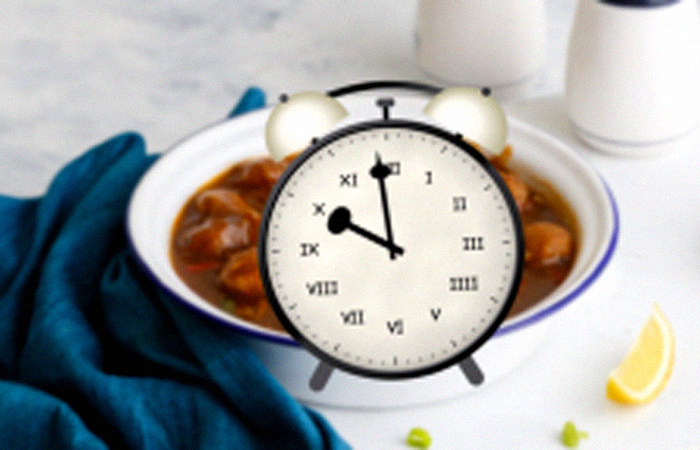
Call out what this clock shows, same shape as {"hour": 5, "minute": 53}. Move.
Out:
{"hour": 9, "minute": 59}
